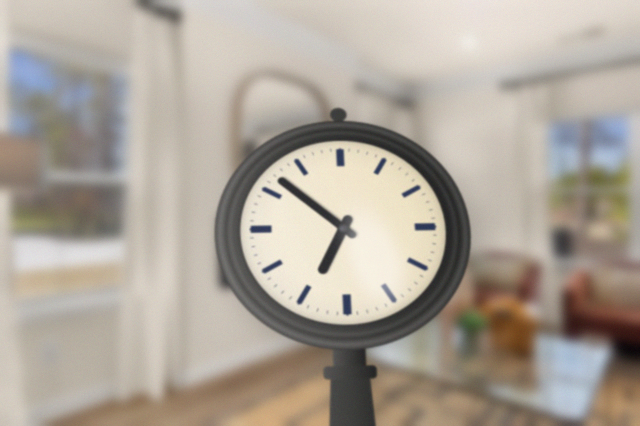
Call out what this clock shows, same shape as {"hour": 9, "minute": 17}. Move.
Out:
{"hour": 6, "minute": 52}
